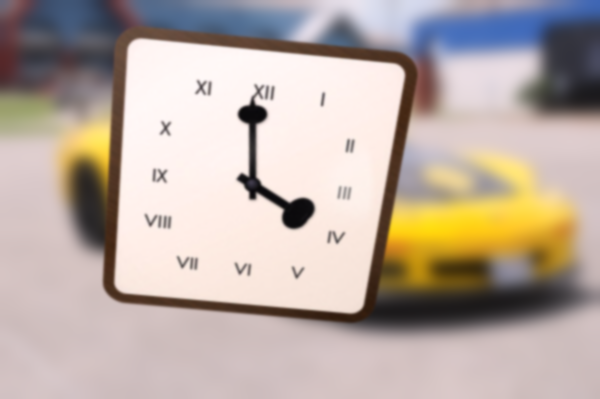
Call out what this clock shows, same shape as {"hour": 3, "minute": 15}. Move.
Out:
{"hour": 3, "minute": 59}
